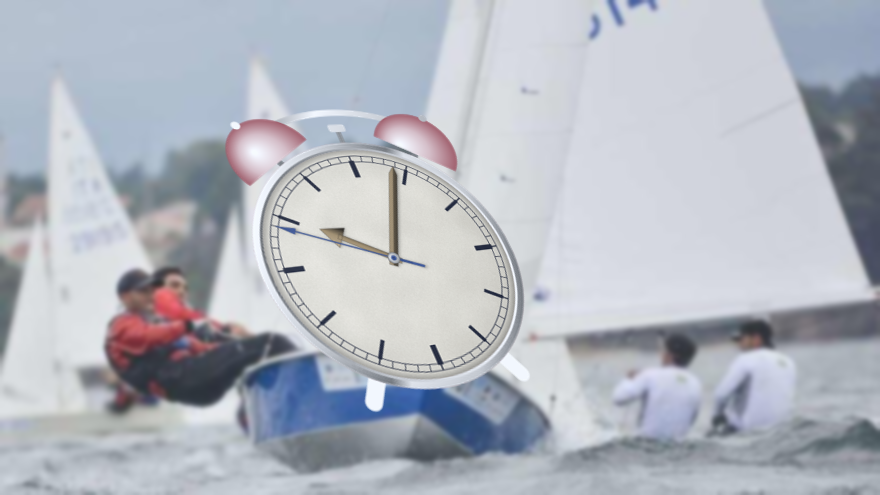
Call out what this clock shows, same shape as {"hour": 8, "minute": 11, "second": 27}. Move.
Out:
{"hour": 10, "minute": 3, "second": 49}
